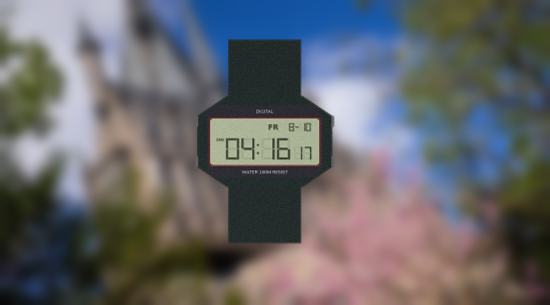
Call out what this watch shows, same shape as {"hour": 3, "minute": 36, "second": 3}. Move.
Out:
{"hour": 4, "minute": 16, "second": 17}
